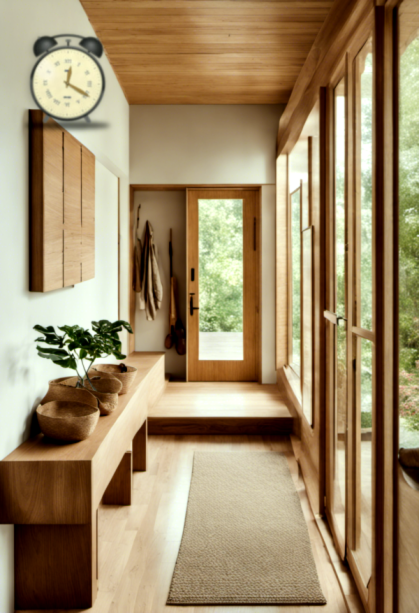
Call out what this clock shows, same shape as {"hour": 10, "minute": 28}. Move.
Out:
{"hour": 12, "minute": 20}
